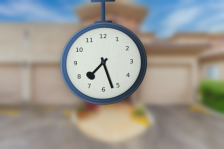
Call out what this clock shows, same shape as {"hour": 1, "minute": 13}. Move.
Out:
{"hour": 7, "minute": 27}
